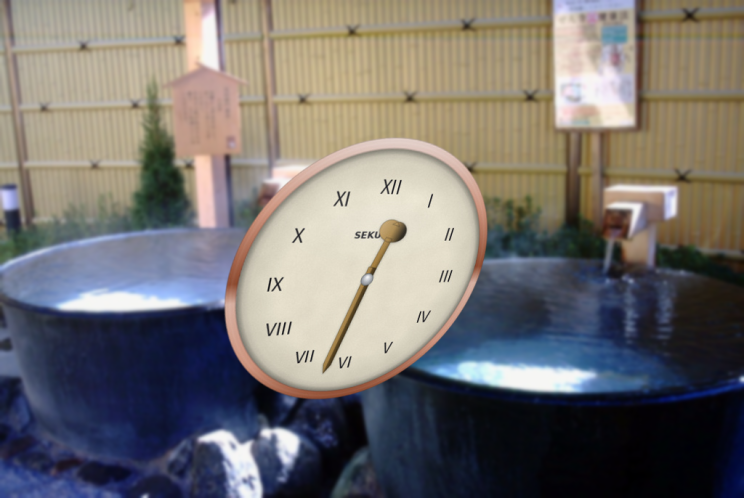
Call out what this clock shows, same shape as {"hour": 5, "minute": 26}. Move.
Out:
{"hour": 12, "minute": 32}
